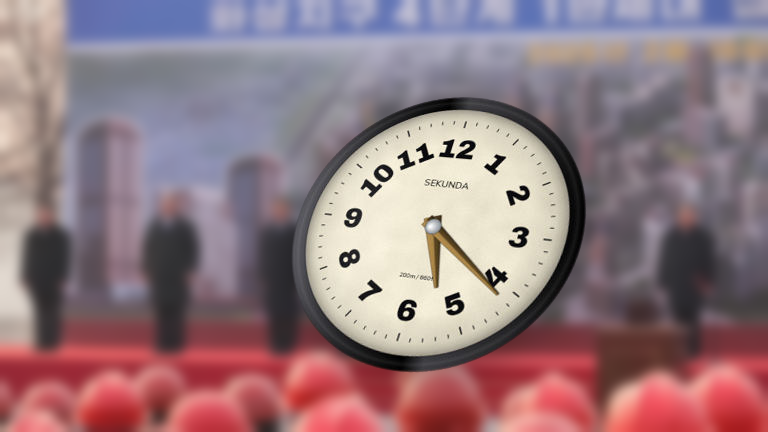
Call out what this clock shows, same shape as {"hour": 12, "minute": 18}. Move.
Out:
{"hour": 5, "minute": 21}
